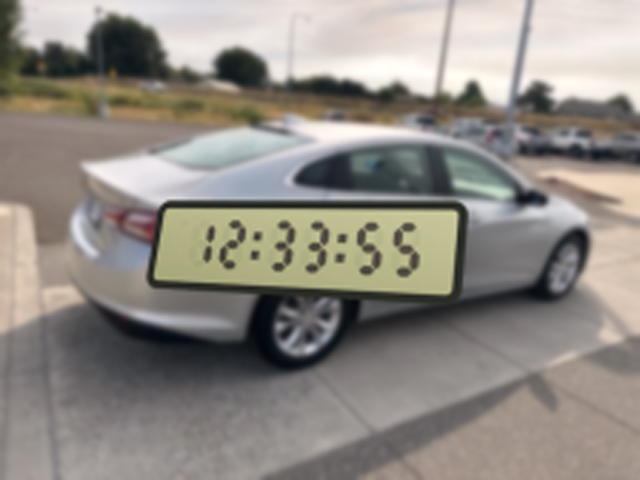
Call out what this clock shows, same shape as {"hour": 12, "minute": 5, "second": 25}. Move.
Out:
{"hour": 12, "minute": 33, "second": 55}
